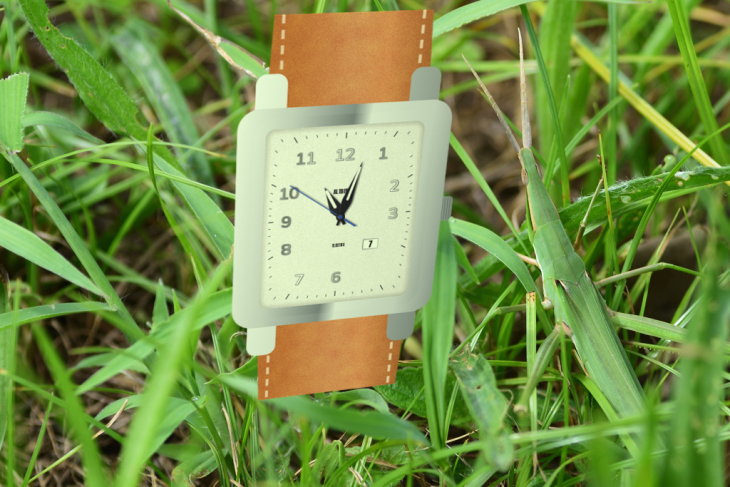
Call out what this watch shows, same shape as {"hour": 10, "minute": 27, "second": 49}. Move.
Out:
{"hour": 11, "minute": 2, "second": 51}
